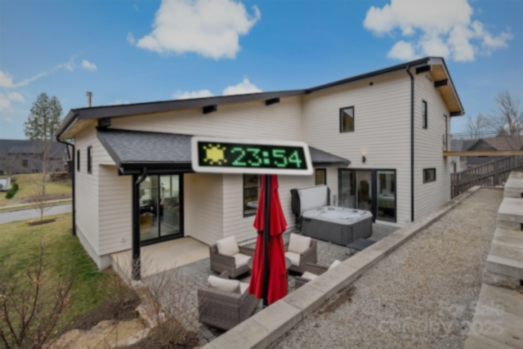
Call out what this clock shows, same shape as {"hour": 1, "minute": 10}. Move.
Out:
{"hour": 23, "minute": 54}
